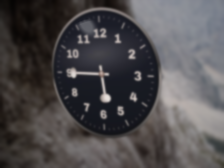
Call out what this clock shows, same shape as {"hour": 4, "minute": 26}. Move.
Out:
{"hour": 5, "minute": 45}
